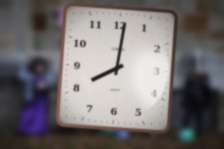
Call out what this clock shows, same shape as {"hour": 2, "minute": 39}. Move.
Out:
{"hour": 8, "minute": 1}
